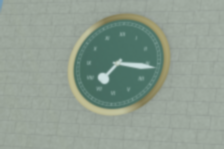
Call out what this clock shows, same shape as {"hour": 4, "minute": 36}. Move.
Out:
{"hour": 7, "minute": 16}
